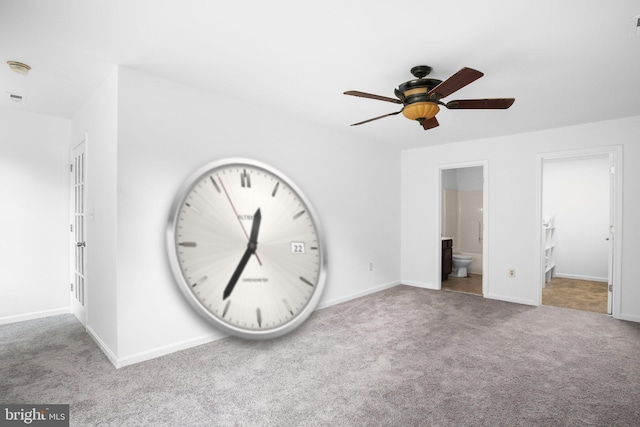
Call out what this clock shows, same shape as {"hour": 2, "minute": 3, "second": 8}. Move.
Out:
{"hour": 12, "minute": 35, "second": 56}
